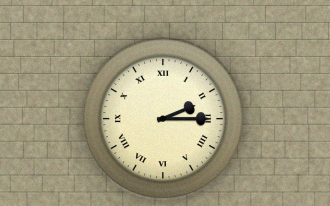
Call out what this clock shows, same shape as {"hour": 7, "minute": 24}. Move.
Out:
{"hour": 2, "minute": 15}
